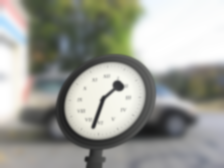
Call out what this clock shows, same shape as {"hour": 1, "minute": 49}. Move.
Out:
{"hour": 1, "minute": 32}
